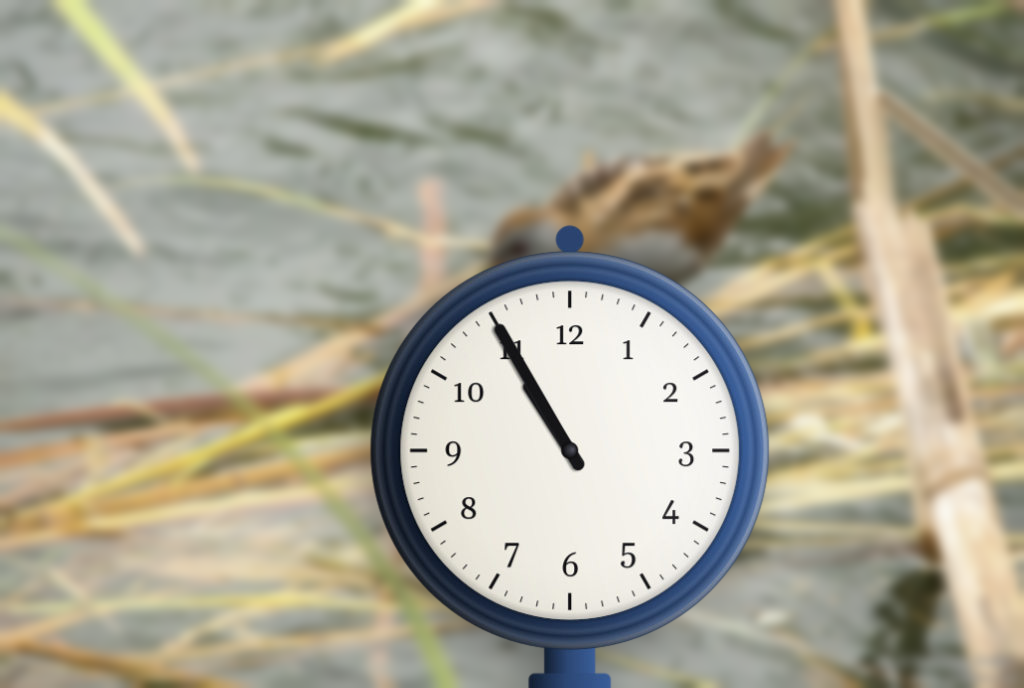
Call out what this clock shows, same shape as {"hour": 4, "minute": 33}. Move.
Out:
{"hour": 10, "minute": 55}
